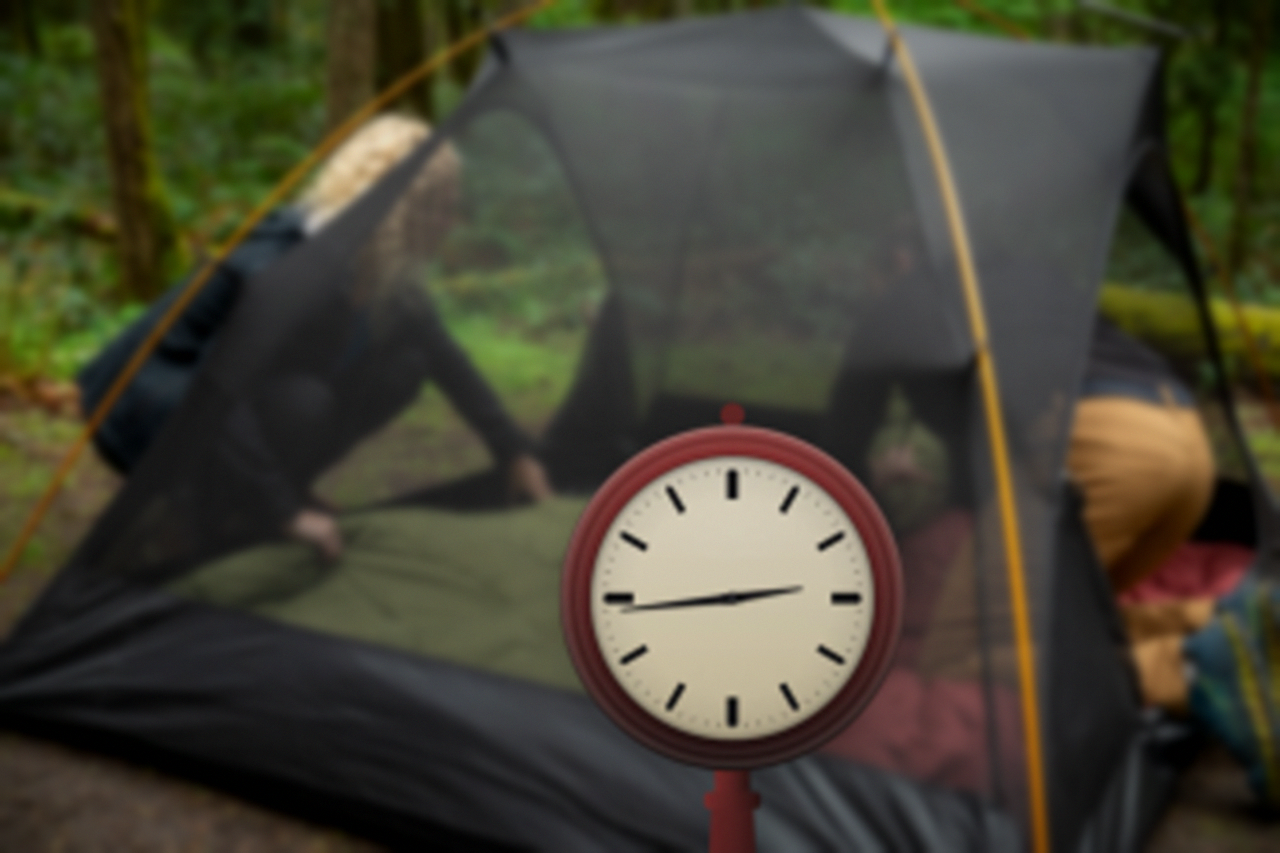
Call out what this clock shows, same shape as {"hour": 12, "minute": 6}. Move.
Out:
{"hour": 2, "minute": 44}
